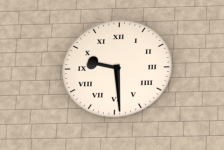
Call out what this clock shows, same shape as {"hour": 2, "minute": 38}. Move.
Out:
{"hour": 9, "minute": 29}
